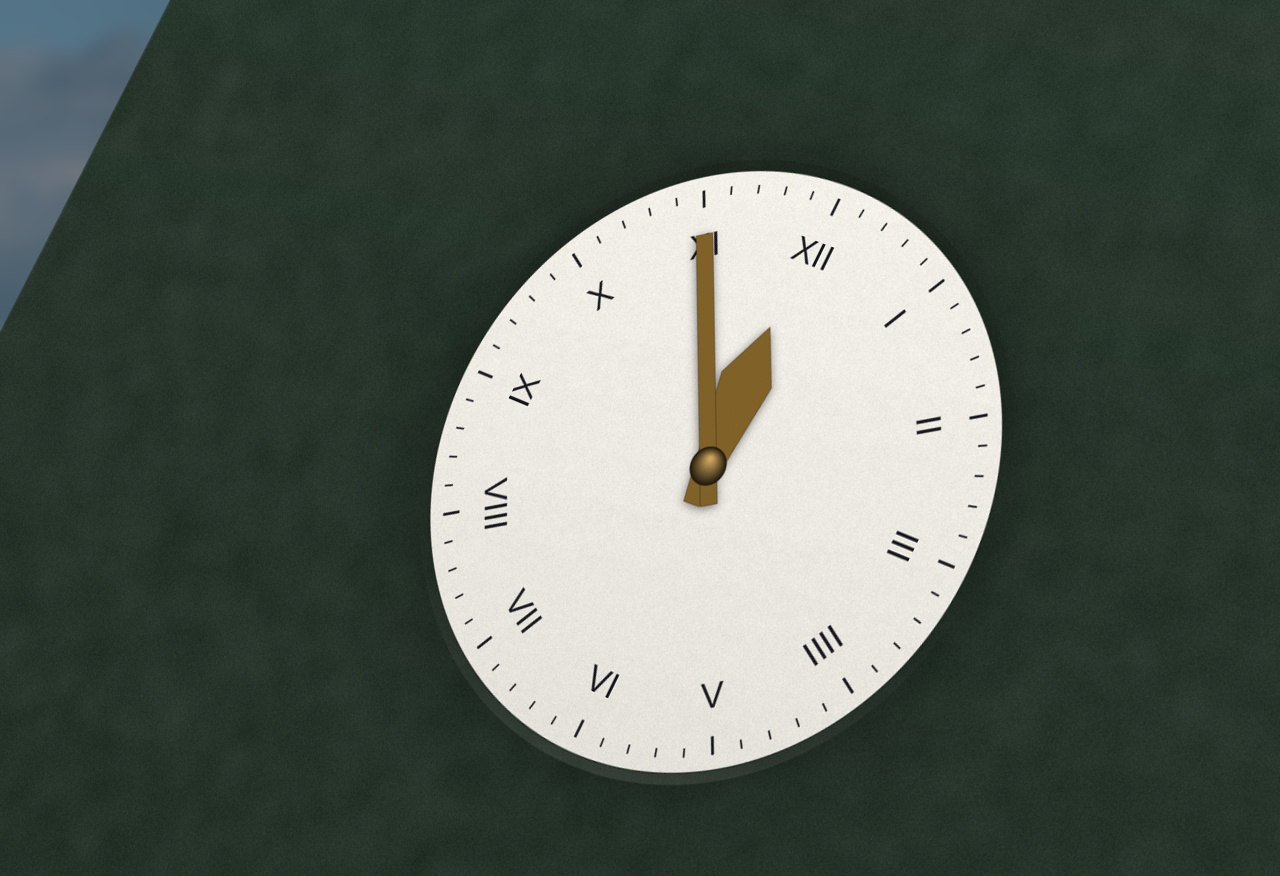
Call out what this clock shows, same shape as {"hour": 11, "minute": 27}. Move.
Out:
{"hour": 11, "minute": 55}
